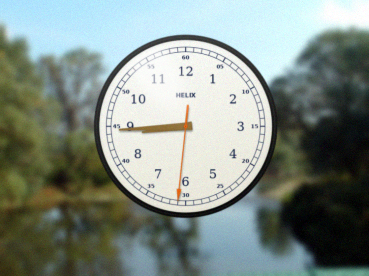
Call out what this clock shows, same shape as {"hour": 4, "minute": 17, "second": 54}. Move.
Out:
{"hour": 8, "minute": 44, "second": 31}
